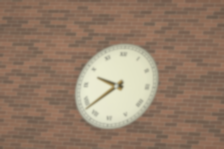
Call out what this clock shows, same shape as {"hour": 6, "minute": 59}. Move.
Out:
{"hour": 9, "minute": 38}
